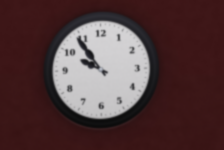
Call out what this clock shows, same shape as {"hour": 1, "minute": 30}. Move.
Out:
{"hour": 9, "minute": 54}
